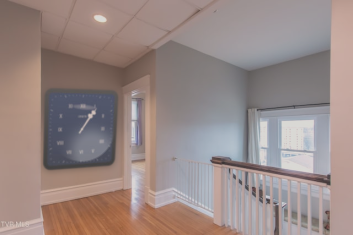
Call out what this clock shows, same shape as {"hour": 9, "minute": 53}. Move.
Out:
{"hour": 1, "minute": 6}
